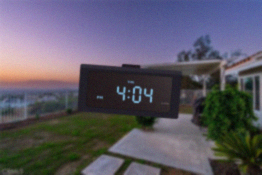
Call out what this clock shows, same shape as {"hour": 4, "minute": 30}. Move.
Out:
{"hour": 4, "minute": 4}
